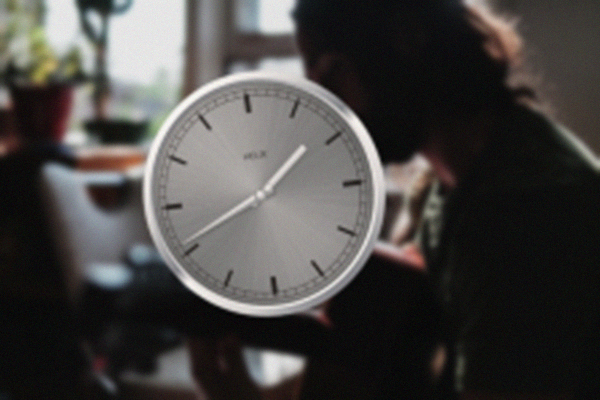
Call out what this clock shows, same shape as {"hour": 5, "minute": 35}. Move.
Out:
{"hour": 1, "minute": 41}
